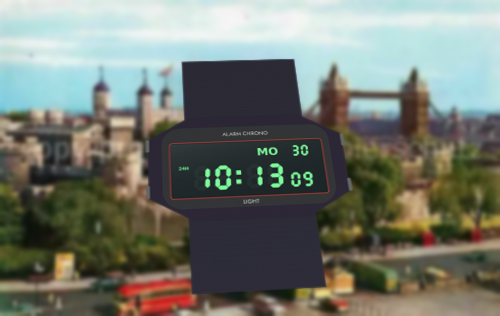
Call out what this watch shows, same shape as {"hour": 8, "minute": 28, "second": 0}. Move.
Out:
{"hour": 10, "minute": 13, "second": 9}
